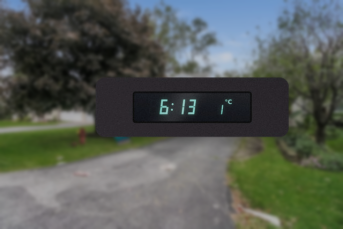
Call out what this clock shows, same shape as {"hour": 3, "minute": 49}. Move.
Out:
{"hour": 6, "minute": 13}
